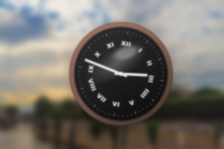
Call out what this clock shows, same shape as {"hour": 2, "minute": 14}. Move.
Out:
{"hour": 2, "minute": 47}
